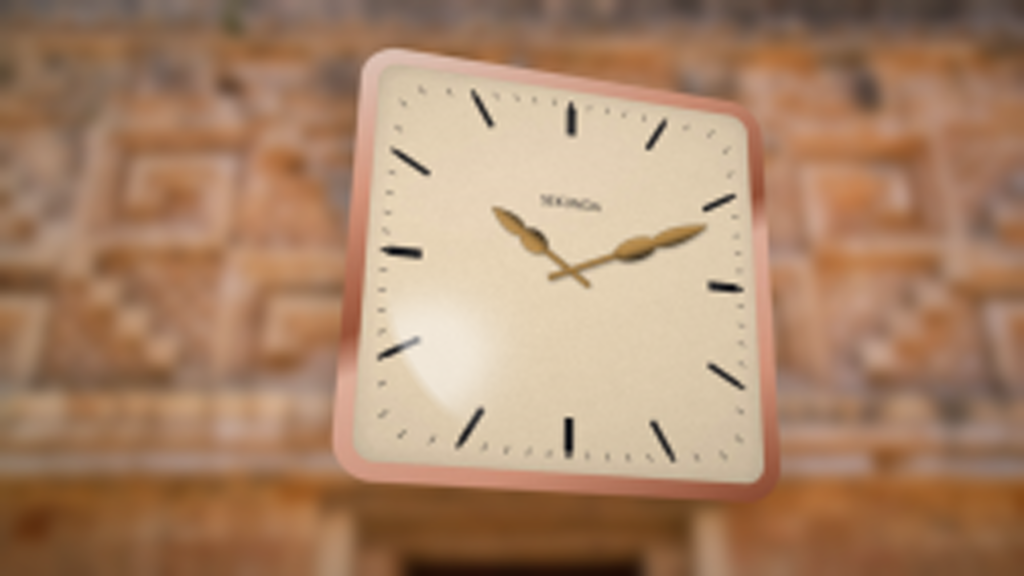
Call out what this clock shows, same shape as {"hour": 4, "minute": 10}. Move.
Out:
{"hour": 10, "minute": 11}
